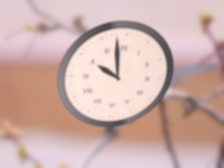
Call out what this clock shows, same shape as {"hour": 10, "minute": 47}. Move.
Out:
{"hour": 9, "minute": 58}
